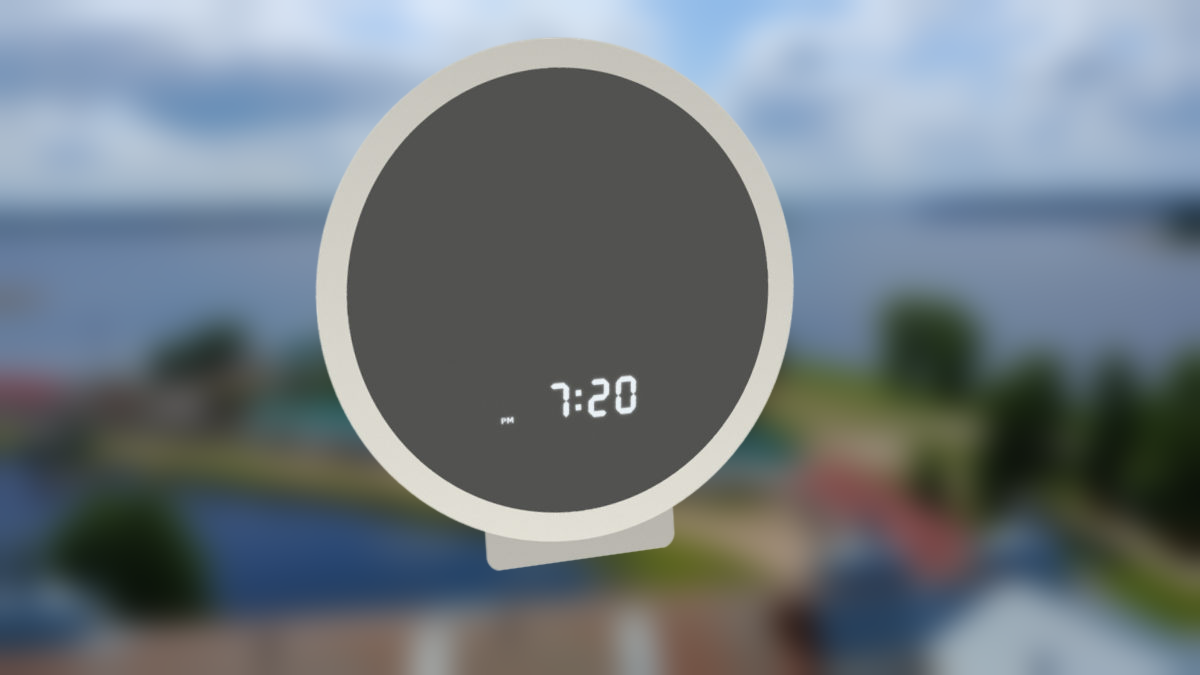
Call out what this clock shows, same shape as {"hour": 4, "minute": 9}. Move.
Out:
{"hour": 7, "minute": 20}
